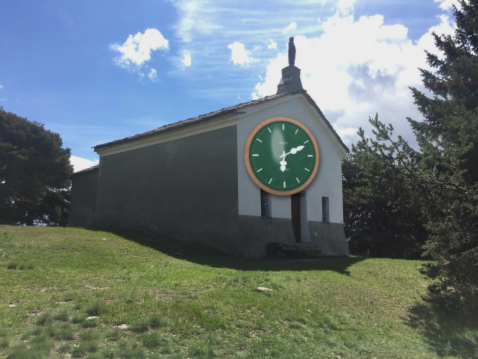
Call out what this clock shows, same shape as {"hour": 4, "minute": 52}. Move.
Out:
{"hour": 6, "minute": 11}
